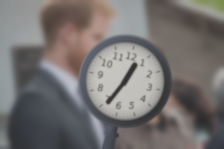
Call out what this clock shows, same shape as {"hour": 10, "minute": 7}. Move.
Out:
{"hour": 12, "minute": 34}
